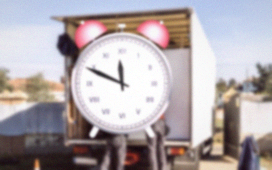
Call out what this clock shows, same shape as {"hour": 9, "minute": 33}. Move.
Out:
{"hour": 11, "minute": 49}
